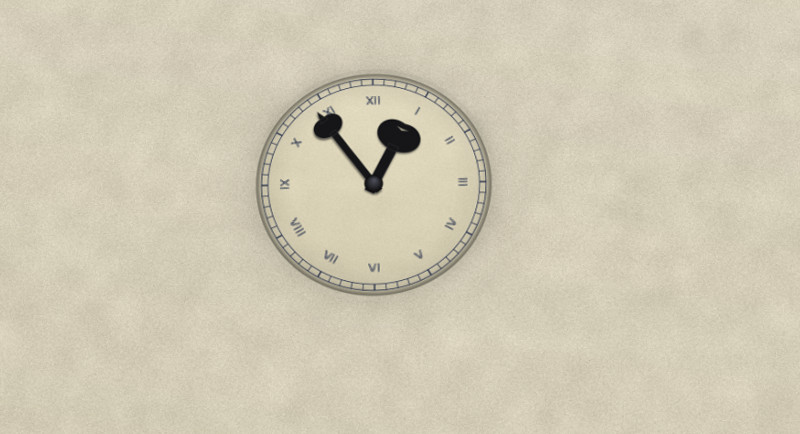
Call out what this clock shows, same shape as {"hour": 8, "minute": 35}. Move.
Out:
{"hour": 12, "minute": 54}
